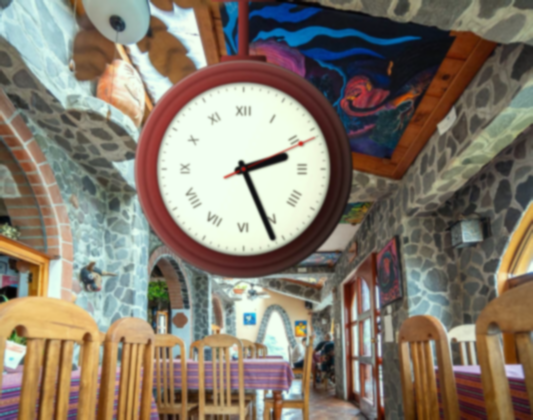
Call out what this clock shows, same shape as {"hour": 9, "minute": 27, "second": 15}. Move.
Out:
{"hour": 2, "minute": 26, "second": 11}
